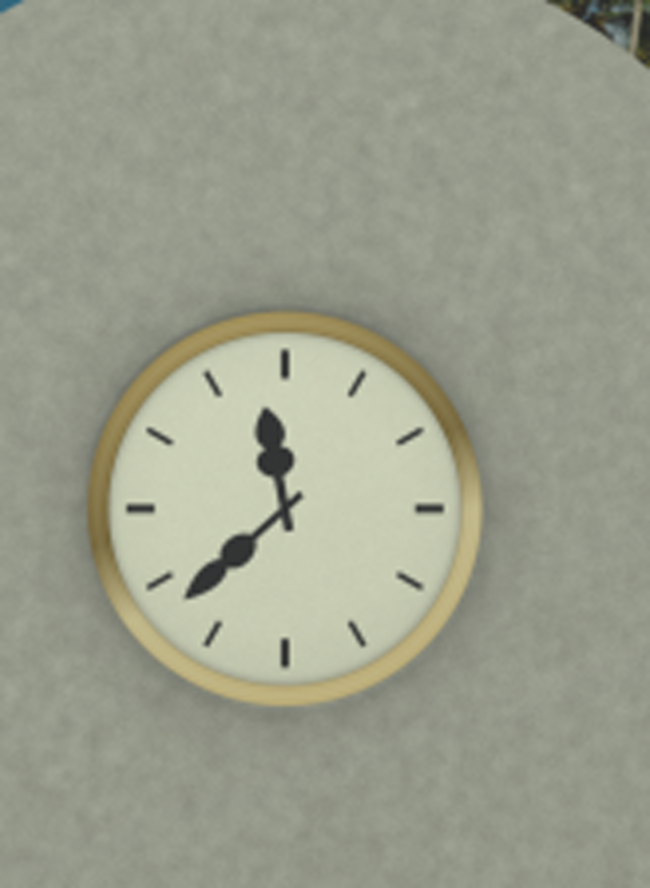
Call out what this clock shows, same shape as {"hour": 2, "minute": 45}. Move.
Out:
{"hour": 11, "minute": 38}
